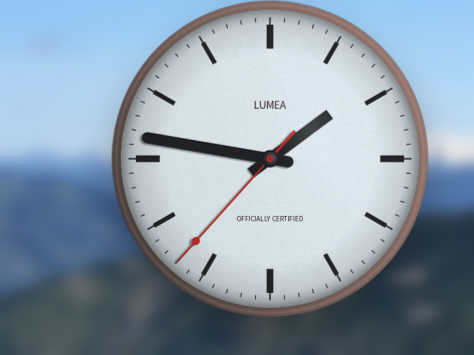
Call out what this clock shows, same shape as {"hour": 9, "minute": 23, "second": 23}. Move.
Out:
{"hour": 1, "minute": 46, "second": 37}
